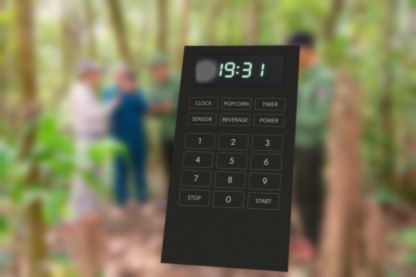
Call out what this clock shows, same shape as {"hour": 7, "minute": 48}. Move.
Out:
{"hour": 19, "minute": 31}
